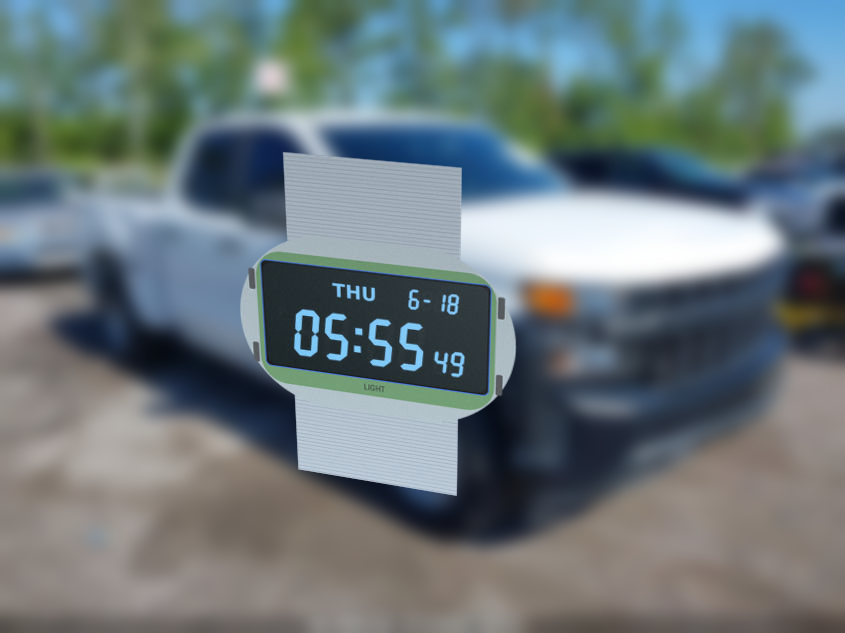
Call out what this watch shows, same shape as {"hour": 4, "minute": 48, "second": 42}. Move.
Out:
{"hour": 5, "minute": 55, "second": 49}
